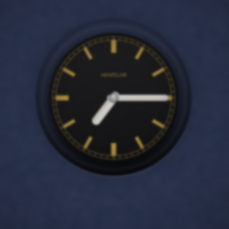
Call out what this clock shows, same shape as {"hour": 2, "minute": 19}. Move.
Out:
{"hour": 7, "minute": 15}
